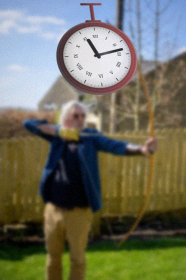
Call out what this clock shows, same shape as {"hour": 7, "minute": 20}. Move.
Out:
{"hour": 11, "minute": 13}
